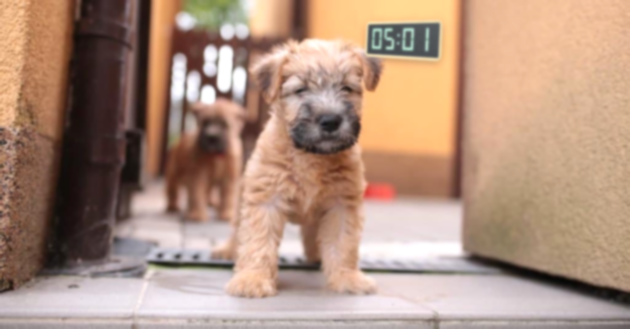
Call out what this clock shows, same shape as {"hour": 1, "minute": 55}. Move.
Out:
{"hour": 5, "minute": 1}
